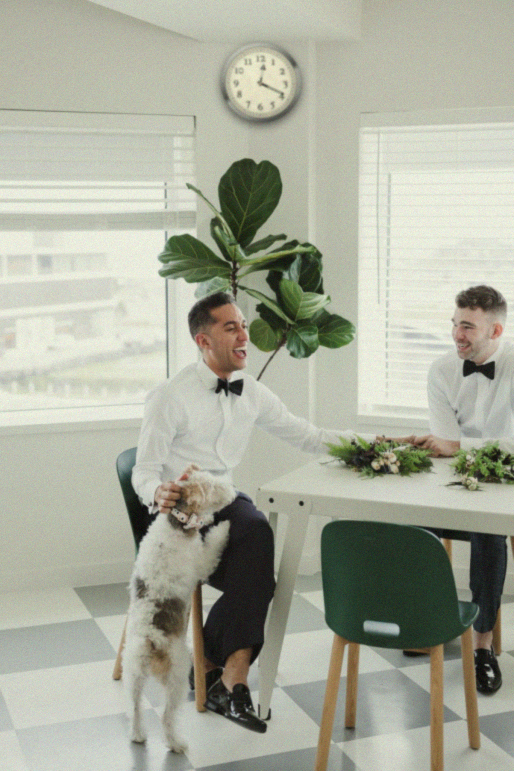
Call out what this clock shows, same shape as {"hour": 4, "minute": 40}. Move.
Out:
{"hour": 12, "minute": 19}
